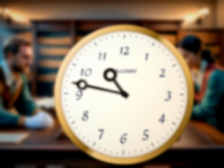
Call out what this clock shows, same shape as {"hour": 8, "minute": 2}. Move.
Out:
{"hour": 10, "minute": 47}
